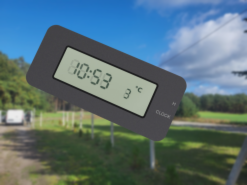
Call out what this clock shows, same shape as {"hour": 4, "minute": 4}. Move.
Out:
{"hour": 10, "minute": 53}
